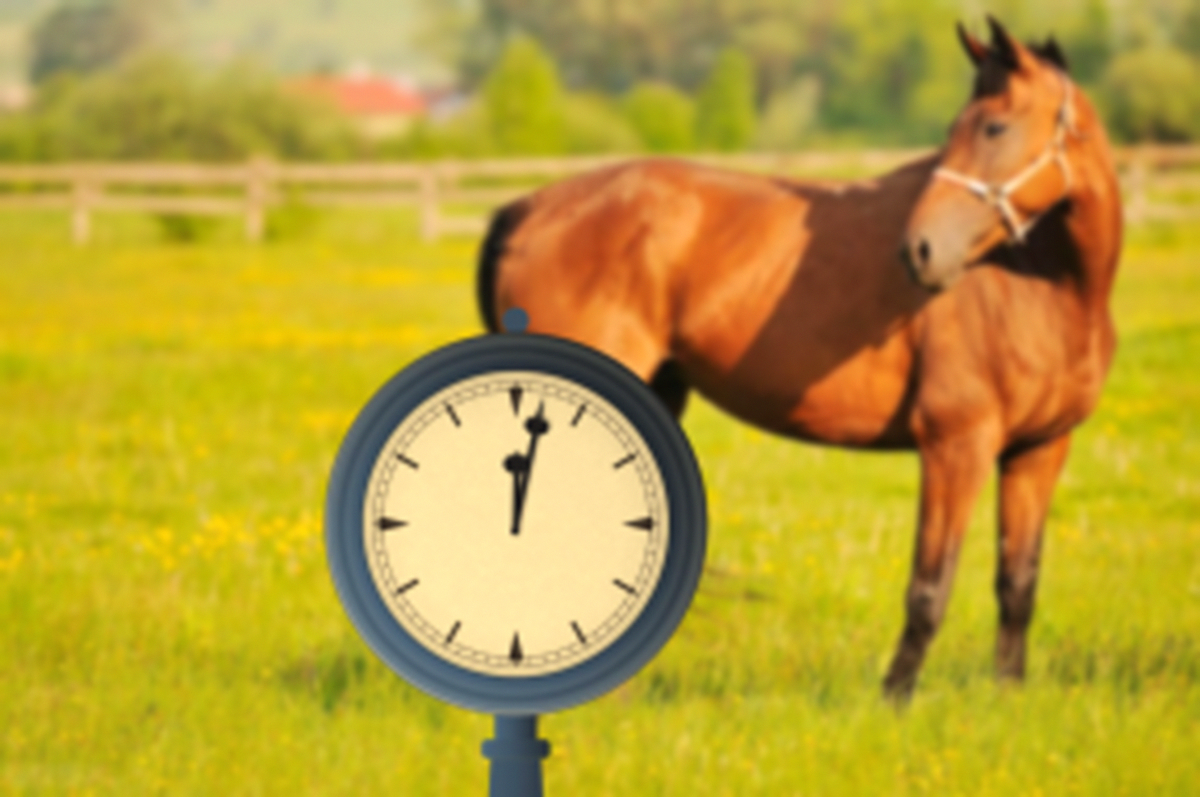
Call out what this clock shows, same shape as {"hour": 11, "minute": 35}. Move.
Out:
{"hour": 12, "minute": 2}
